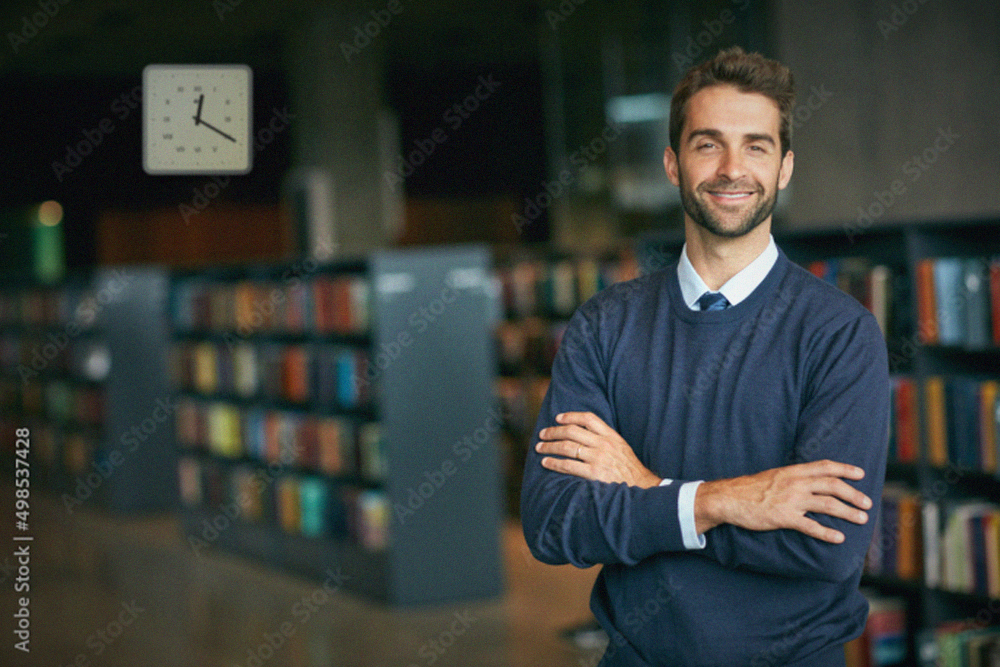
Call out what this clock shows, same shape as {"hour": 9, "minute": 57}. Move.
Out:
{"hour": 12, "minute": 20}
